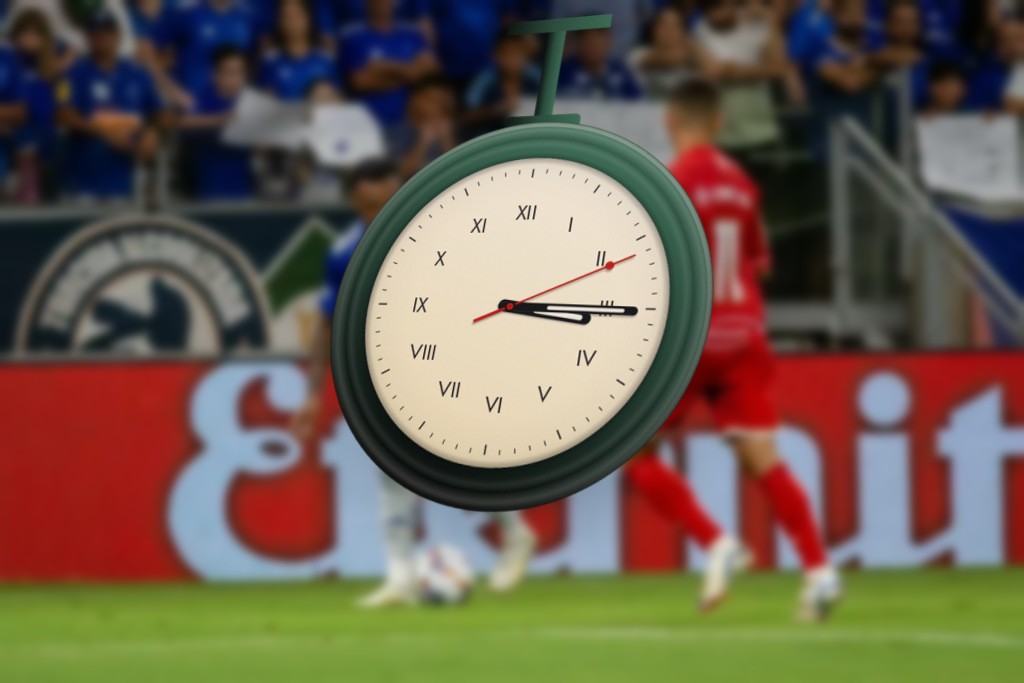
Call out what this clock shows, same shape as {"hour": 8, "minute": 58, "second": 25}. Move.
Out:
{"hour": 3, "minute": 15, "second": 11}
